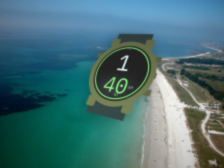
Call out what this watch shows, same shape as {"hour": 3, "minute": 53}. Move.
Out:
{"hour": 1, "minute": 40}
